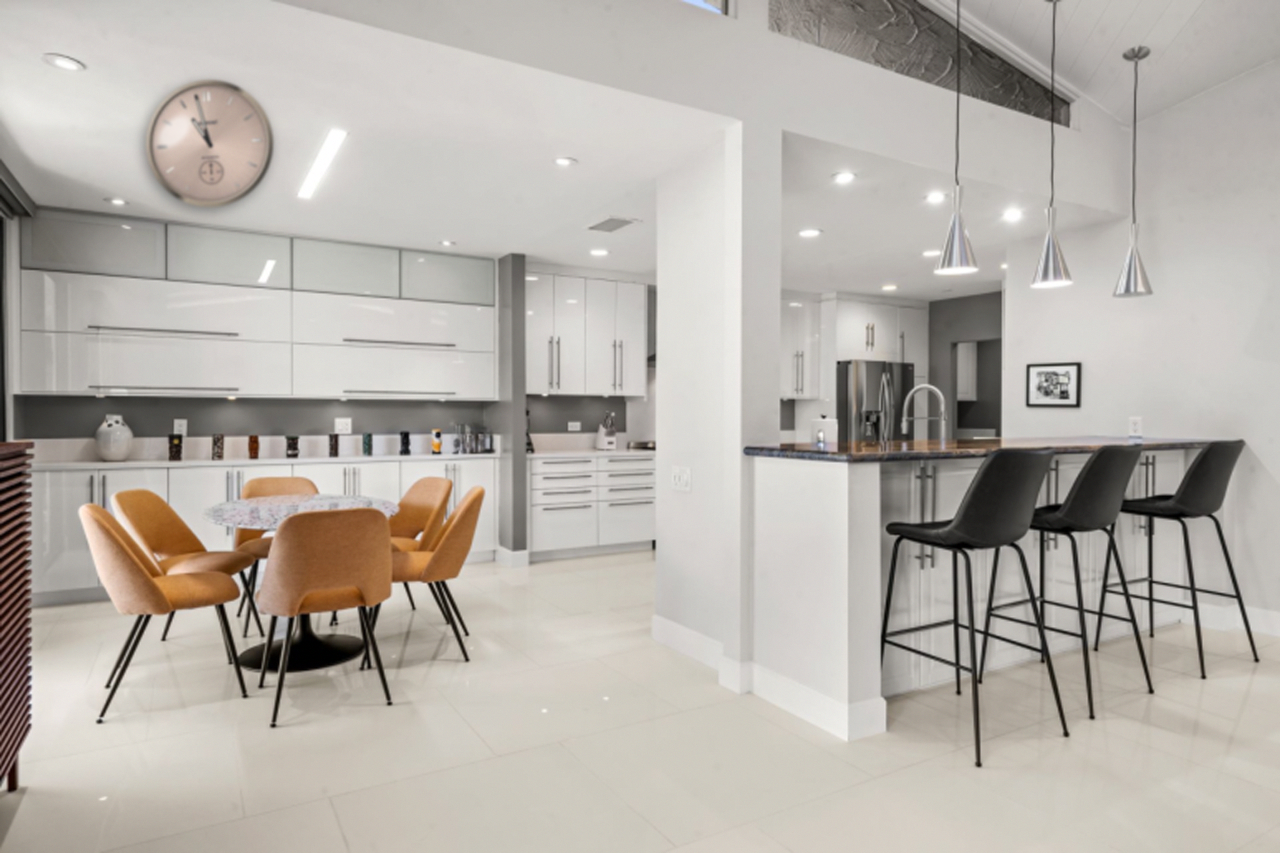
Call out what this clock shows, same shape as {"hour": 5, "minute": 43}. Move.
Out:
{"hour": 10, "minute": 58}
